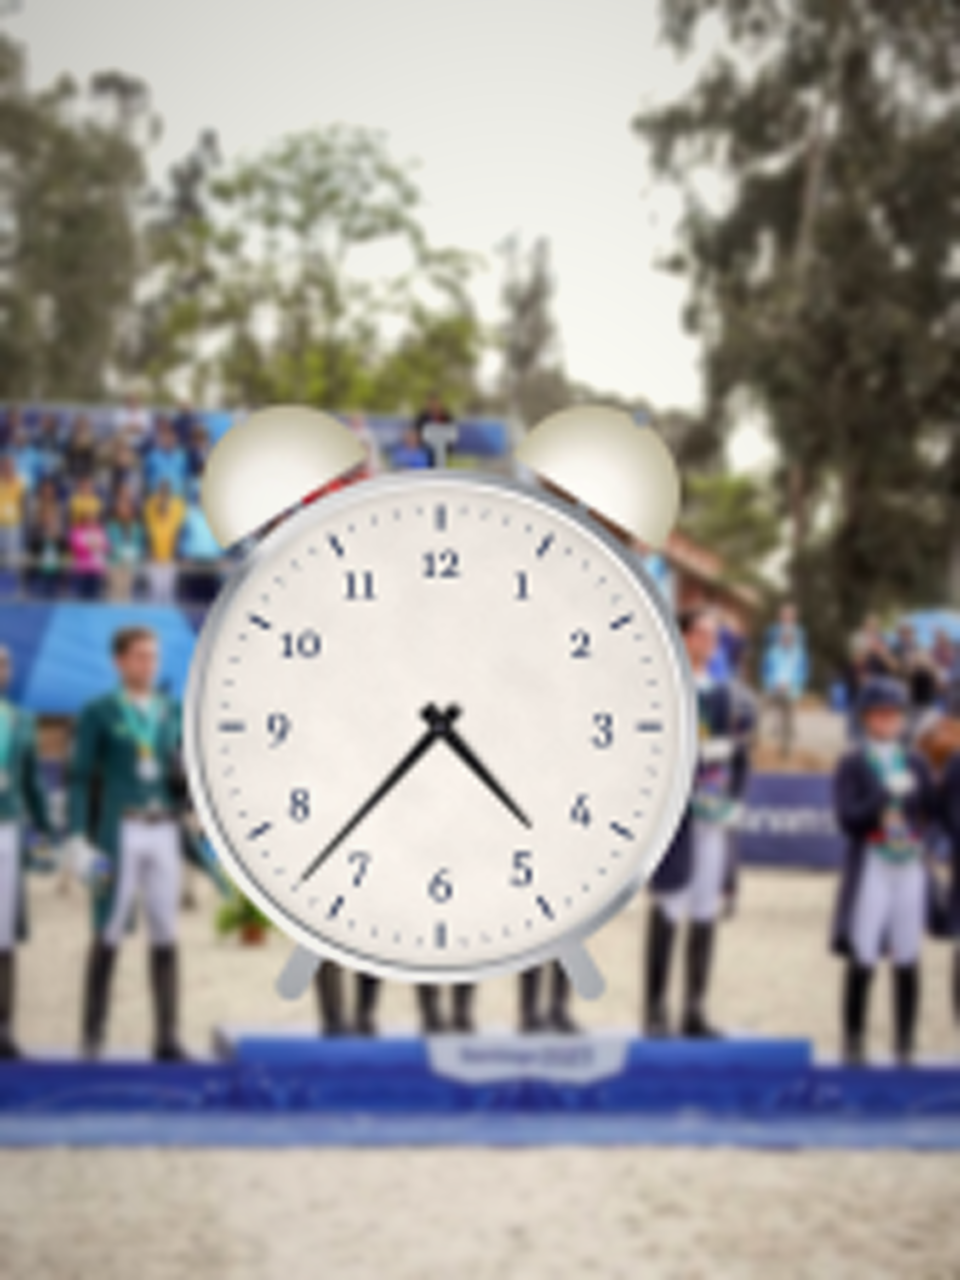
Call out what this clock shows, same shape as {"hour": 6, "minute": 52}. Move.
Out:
{"hour": 4, "minute": 37}
